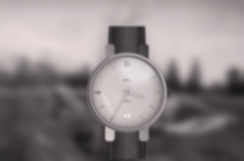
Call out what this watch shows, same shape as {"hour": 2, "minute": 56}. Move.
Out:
{"hour": 3, "minute": 35}
